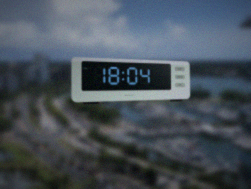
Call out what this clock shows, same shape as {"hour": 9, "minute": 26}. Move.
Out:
{"hour": 18, "minute": 4}
